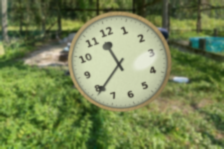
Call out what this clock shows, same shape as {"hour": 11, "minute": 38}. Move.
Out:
{"hour": 11, "minute": 39}
